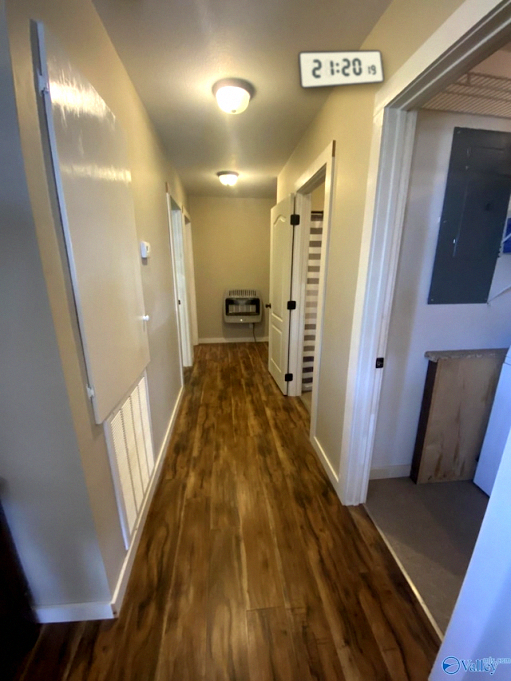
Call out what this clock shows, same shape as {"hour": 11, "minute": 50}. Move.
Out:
{"hour": 21, "minute": 20}
